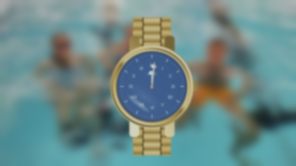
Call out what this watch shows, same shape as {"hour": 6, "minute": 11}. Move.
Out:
{"hour": 12, "minute": 1}
